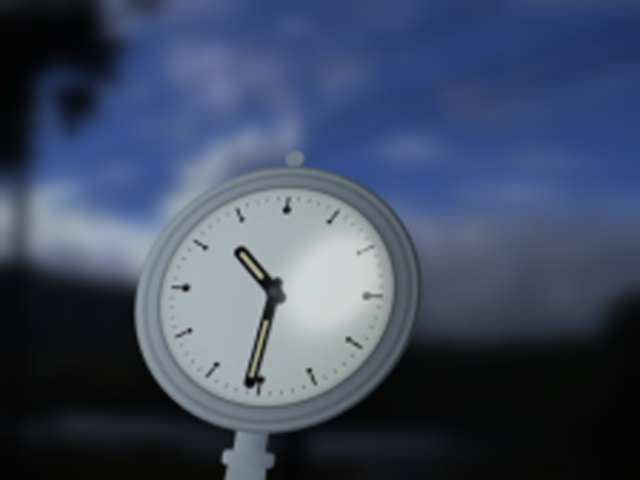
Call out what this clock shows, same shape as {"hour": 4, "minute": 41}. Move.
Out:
{"hour": 10, "minute": 31}
